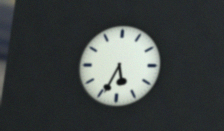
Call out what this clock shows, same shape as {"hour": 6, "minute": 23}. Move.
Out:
{"hour": 5, "minute": 34}
